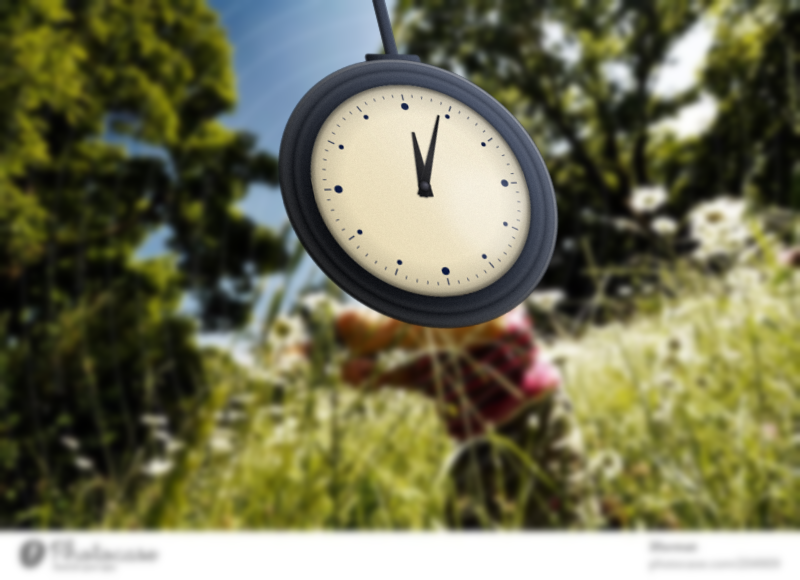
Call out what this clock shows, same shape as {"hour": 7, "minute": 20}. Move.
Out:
{"hour": 12, "minute": 4}
